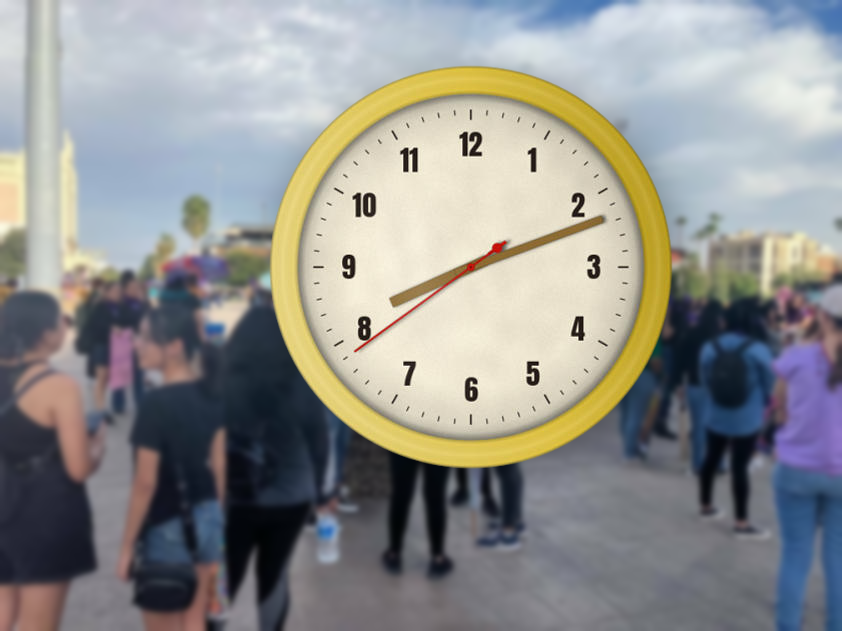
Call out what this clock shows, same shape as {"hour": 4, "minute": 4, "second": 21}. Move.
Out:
{"hour": 8, "minute": 11, "second": 39}
